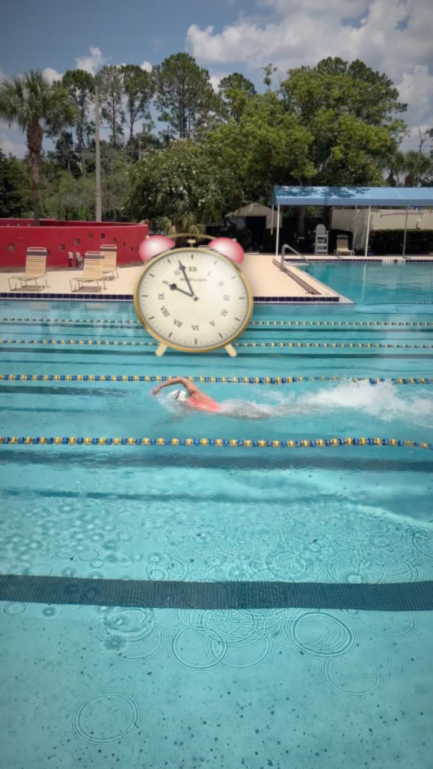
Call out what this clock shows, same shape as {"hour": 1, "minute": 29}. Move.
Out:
{"hour": 9, "minute": 57}
